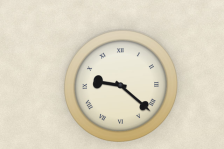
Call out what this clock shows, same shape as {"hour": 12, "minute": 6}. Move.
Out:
{"hour": 9, "minute": 22}
